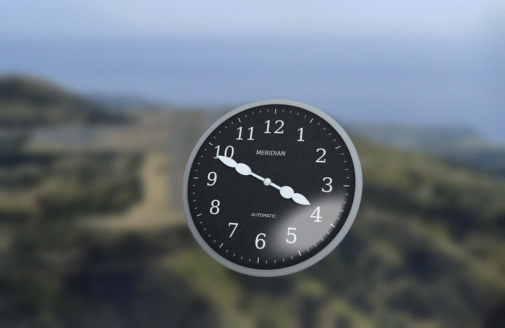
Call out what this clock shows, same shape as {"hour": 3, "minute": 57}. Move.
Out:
{"hour": 3, "minute": 49}
